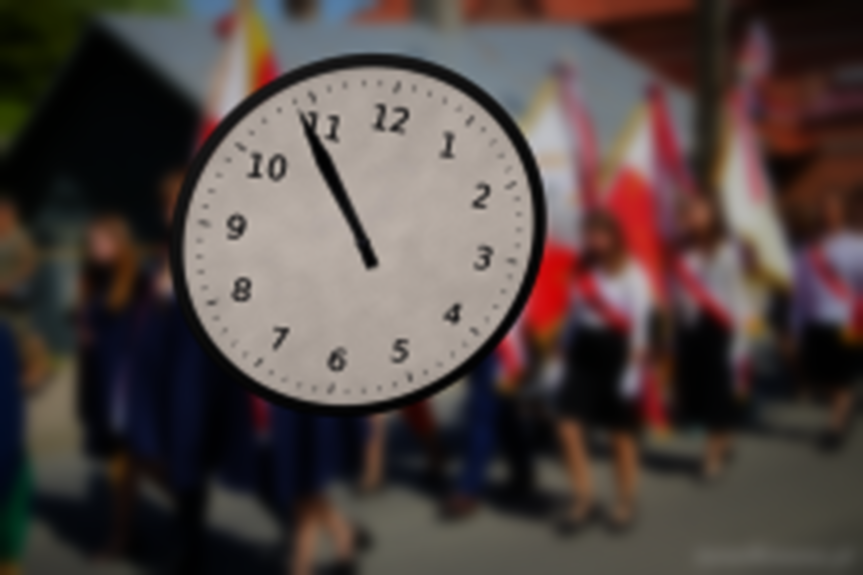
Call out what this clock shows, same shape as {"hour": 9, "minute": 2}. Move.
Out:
{"hour": 10, "minute": 54}
